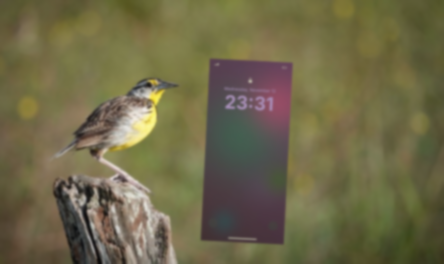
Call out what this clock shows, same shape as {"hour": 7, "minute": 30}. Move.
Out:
{"hour": 23, "minute": 31}
